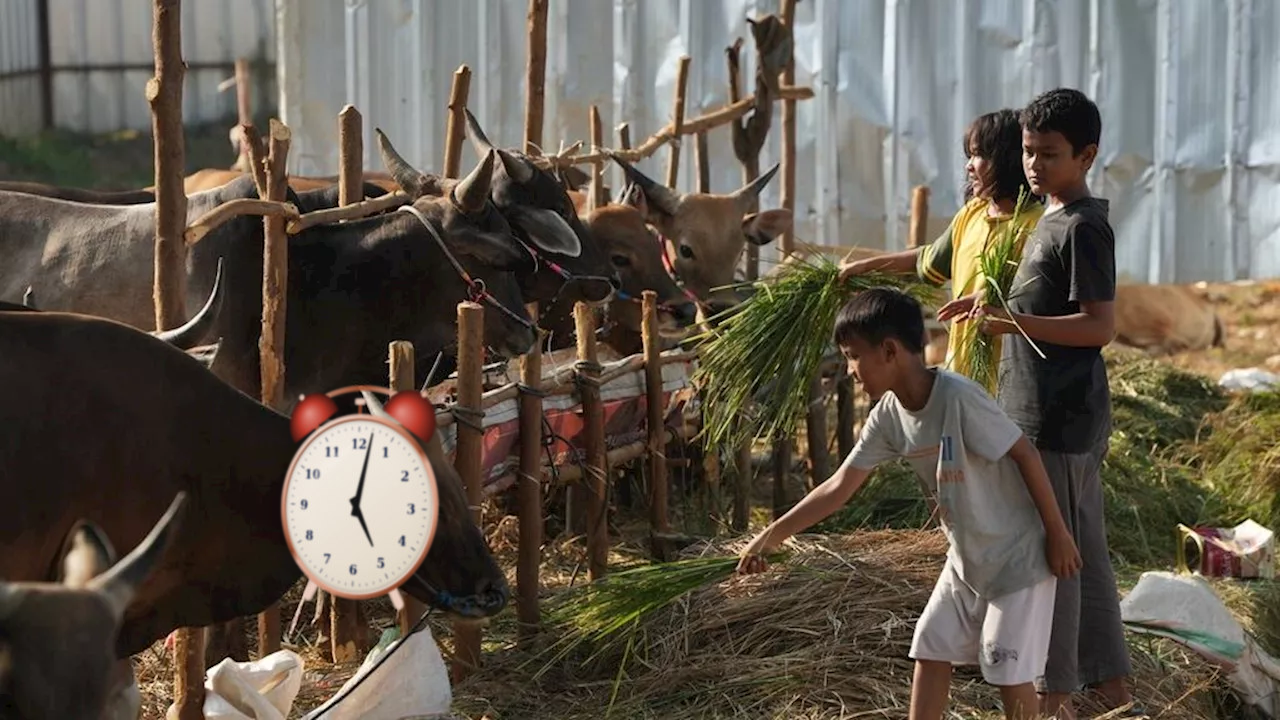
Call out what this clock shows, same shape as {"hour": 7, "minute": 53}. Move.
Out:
{"hour": 5, "minute": 2}
